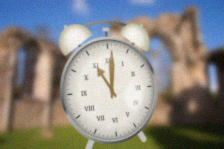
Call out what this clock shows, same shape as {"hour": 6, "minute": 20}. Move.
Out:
{"hour": 11, "minute": 1}
